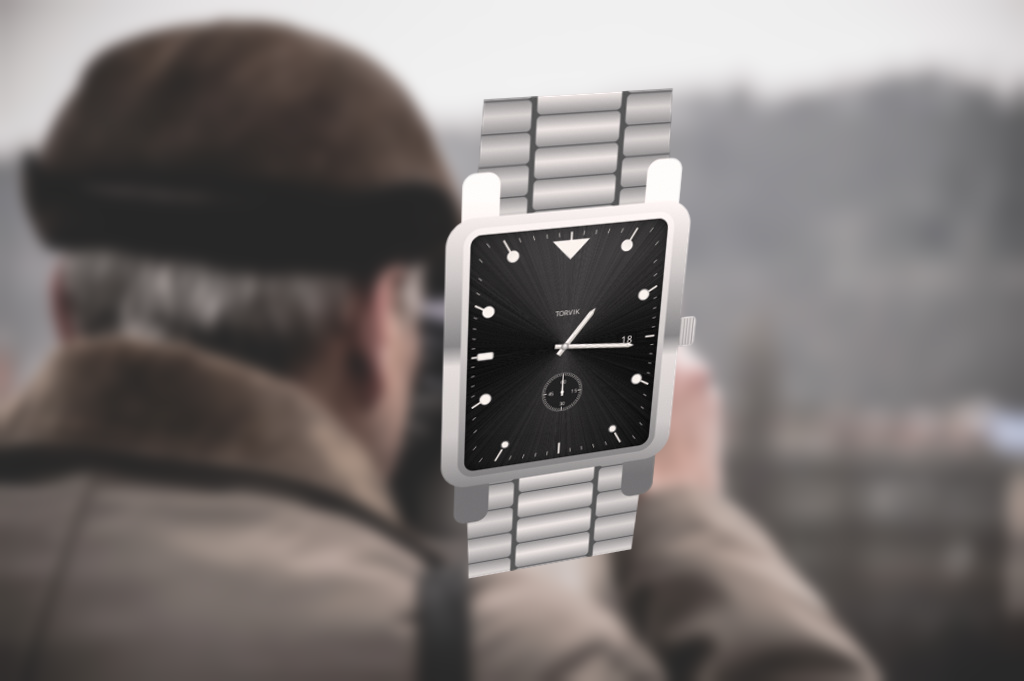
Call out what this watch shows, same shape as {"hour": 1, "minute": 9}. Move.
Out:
{"hour": 1, "minute": 16}
